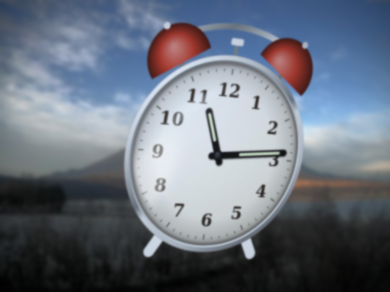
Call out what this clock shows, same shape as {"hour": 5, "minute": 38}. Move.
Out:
{"hour": 11, "minute": 14}
